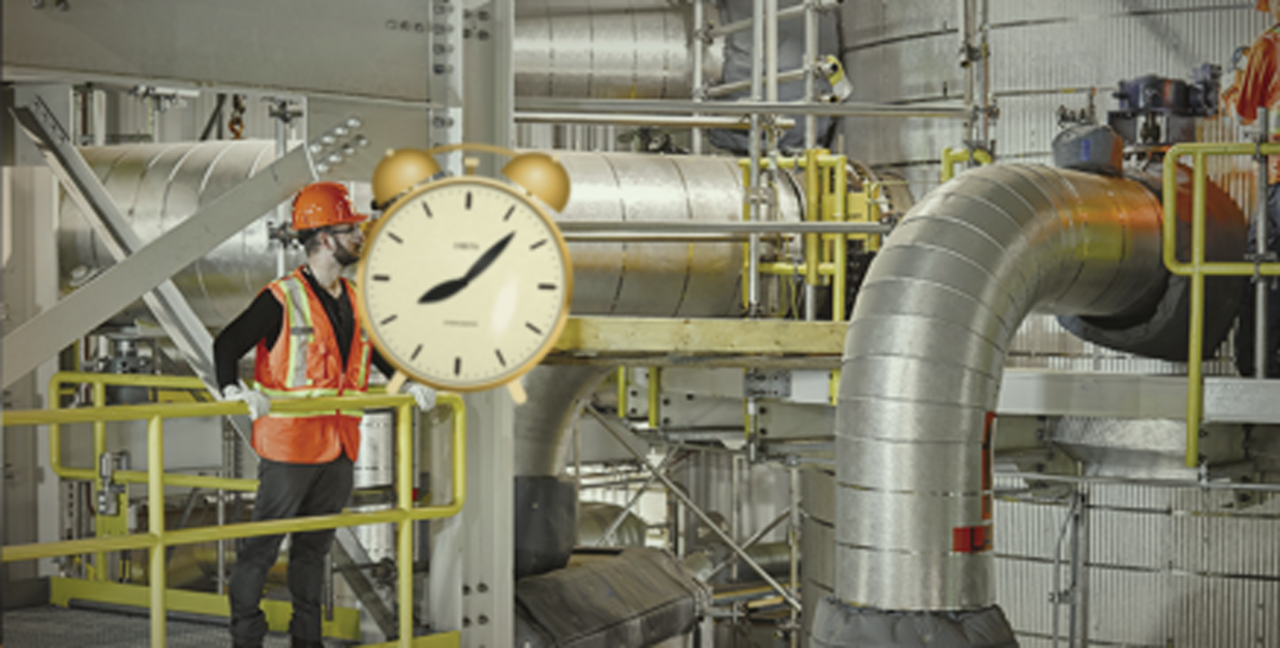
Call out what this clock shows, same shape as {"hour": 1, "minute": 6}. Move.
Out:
{"hour": 8, "minute": 7}
